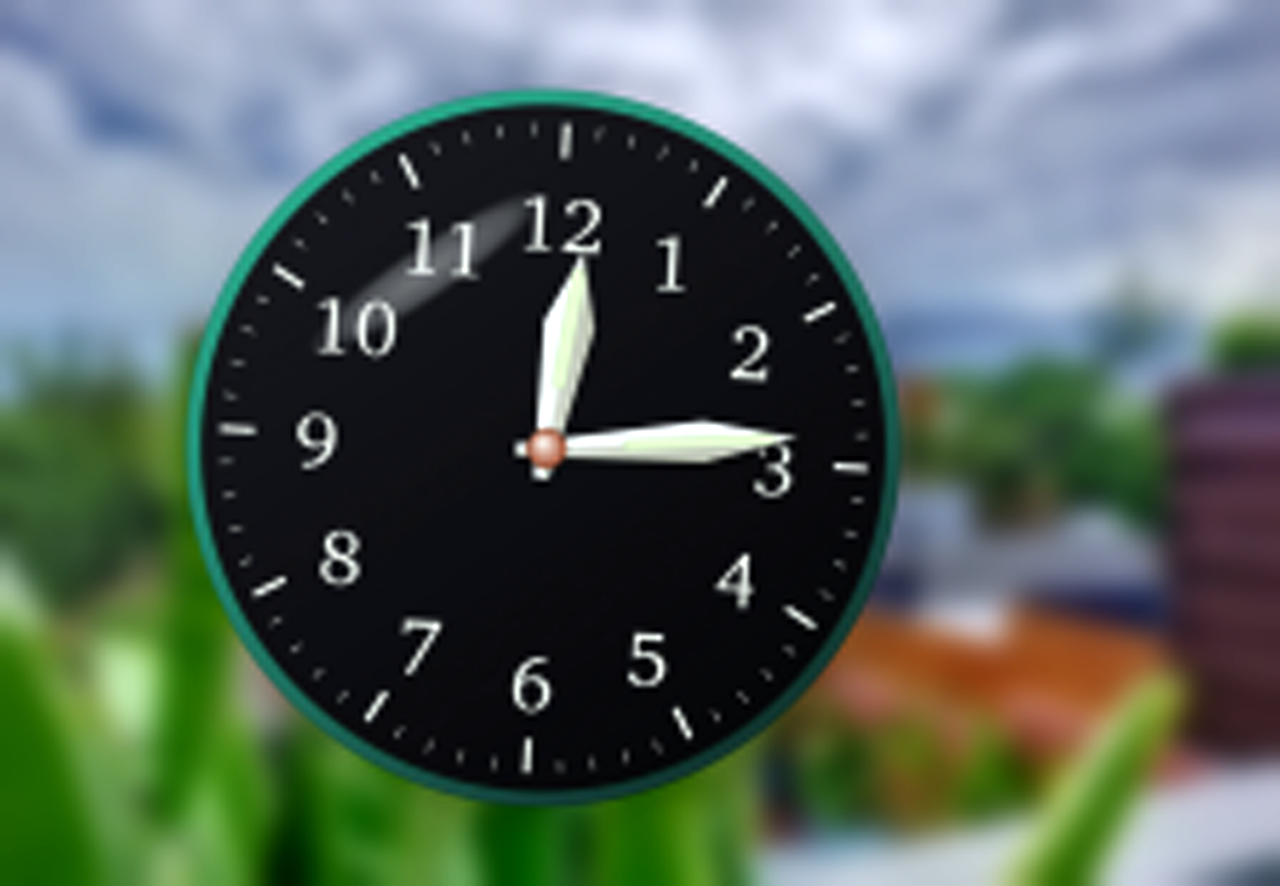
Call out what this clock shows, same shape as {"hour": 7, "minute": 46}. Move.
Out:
{"hour": 12, "minute": 14}
